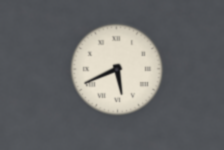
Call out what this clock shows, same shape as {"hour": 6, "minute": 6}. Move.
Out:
{"hour": 5, "minute": 41}
